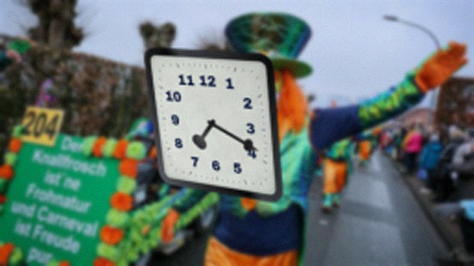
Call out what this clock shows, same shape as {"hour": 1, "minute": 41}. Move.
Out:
{"hour": 7, "minute": 19}
